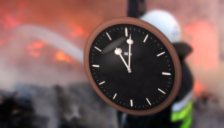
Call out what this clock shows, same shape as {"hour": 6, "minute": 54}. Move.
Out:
{"hour": 11, "minute": 1}
